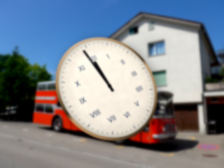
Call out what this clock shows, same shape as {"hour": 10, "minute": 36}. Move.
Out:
{"hour": 11, "minute": 59}
